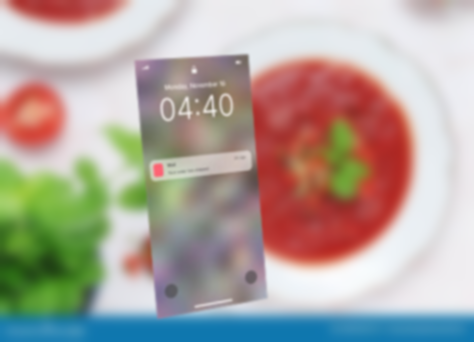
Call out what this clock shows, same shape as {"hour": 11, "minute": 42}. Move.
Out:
{"hour": 4, "minute": 40}
